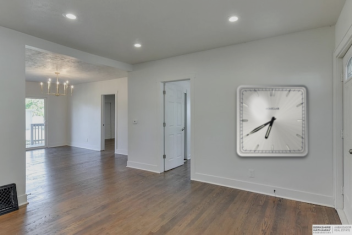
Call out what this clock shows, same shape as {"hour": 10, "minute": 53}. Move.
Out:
{"hour": 6, "minute": 40}
